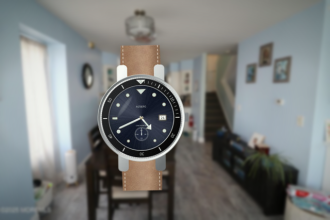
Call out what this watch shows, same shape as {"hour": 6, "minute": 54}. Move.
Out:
{"hour": 4, "minute": 41}
